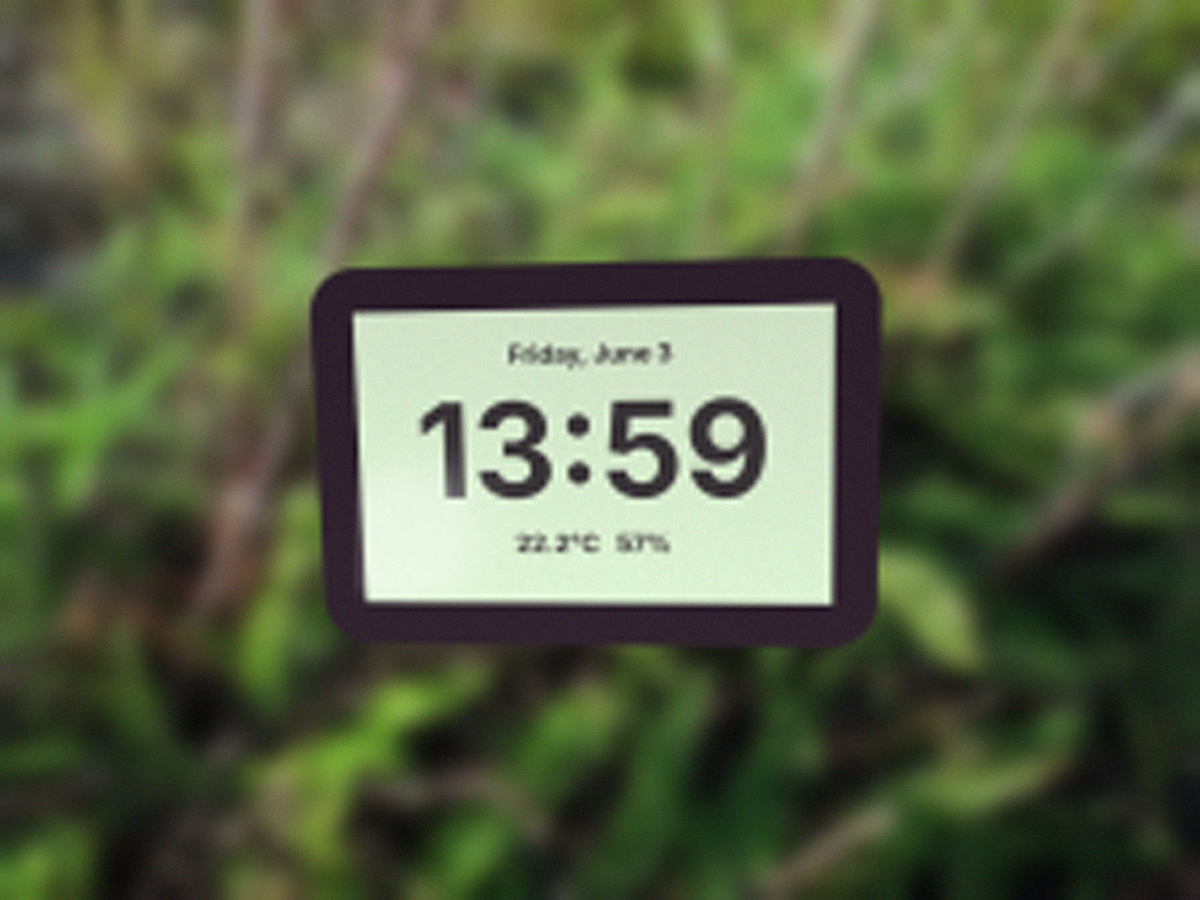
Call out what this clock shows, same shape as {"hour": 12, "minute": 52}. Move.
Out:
{"hour": 13, "minute": 59}
